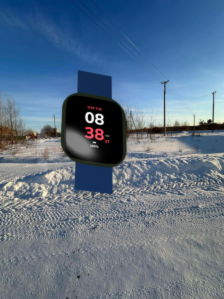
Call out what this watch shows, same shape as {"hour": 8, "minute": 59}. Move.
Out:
{"hour": 8, "minute": 38}
